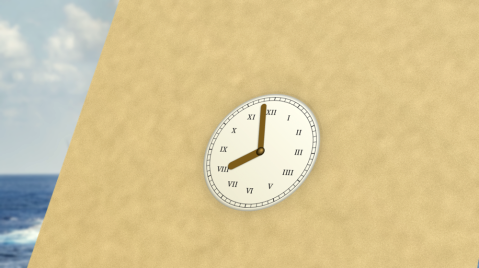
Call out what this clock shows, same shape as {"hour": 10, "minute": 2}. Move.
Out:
{"hour": 7, "minute": 58}
